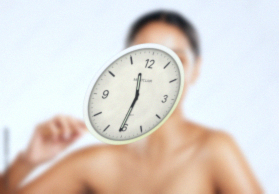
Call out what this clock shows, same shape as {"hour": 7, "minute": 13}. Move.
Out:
{"hour": 11, "minute": 31}
